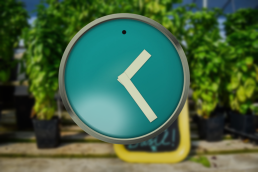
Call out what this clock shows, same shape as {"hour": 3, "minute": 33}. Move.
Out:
{"hour": 1, "minute": 24}
